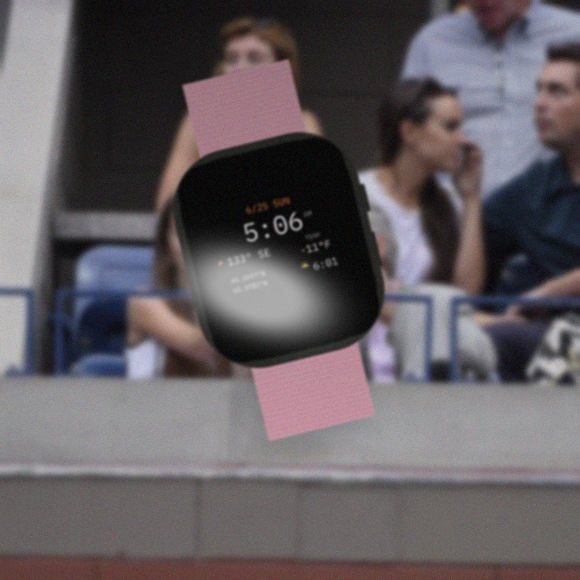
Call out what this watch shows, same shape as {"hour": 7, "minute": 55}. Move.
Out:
{"hour": 5, "minute": 6}
